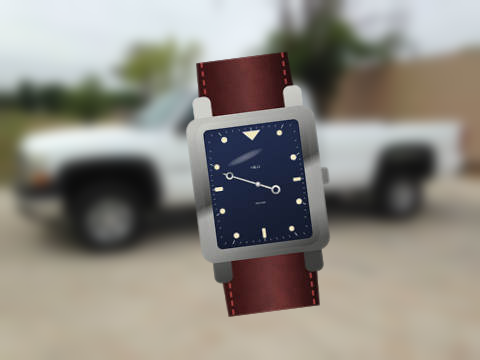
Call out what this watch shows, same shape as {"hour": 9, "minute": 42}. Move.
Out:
{"hour": 3, "minute": 49}
